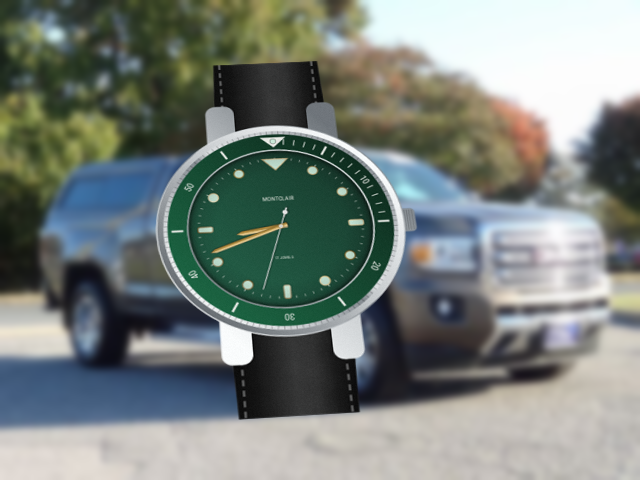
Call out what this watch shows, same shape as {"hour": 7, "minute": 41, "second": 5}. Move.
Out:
{"hour": 8, "minute": 41, "second": 33}
